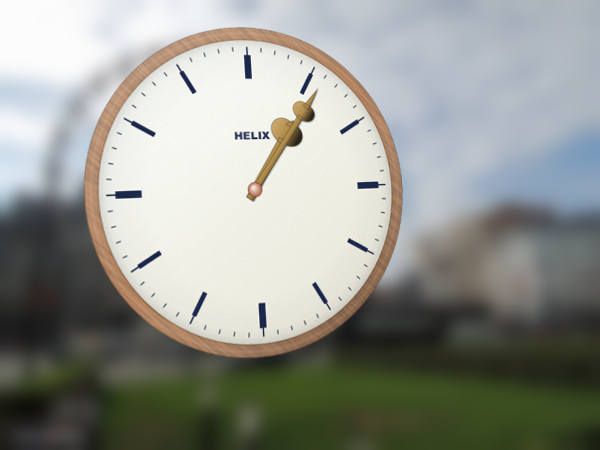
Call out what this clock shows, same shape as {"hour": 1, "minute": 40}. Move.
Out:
{"hour": 1, "minute": 6}
